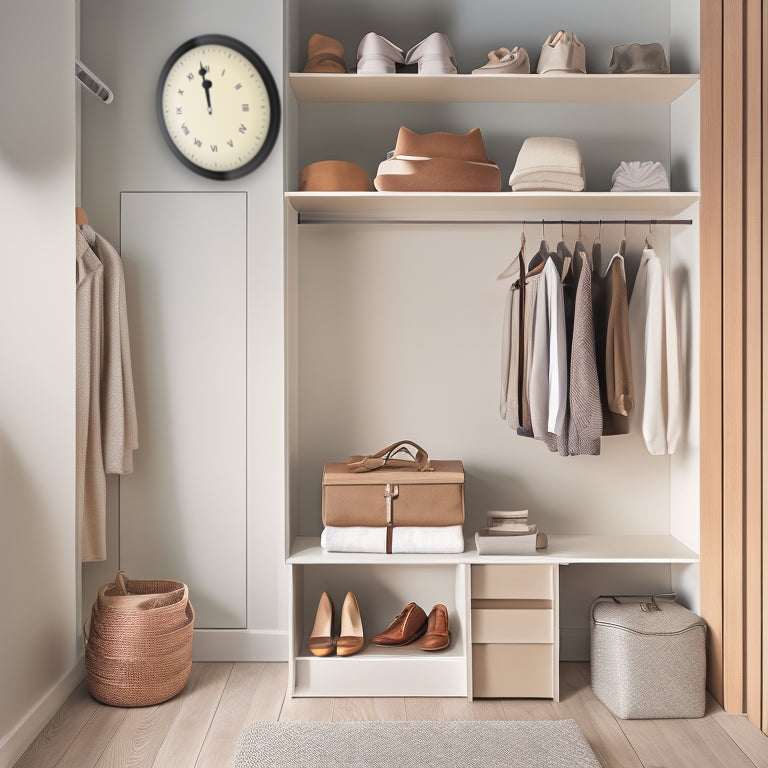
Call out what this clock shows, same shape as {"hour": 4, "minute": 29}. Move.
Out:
{"hour": 11, "minute": 59}
